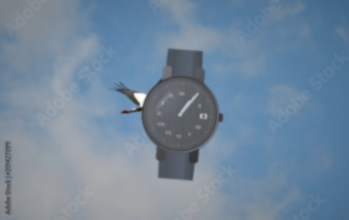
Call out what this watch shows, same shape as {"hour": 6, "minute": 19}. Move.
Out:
{"hour": 1, "minute": 6}
